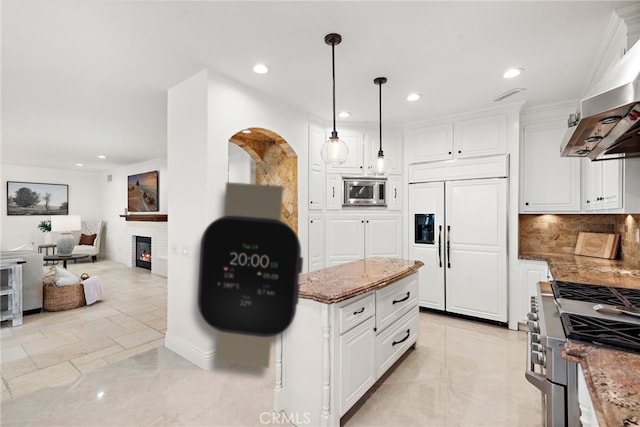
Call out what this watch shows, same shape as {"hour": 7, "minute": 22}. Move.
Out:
{"hour": 20, "minute": 0}
